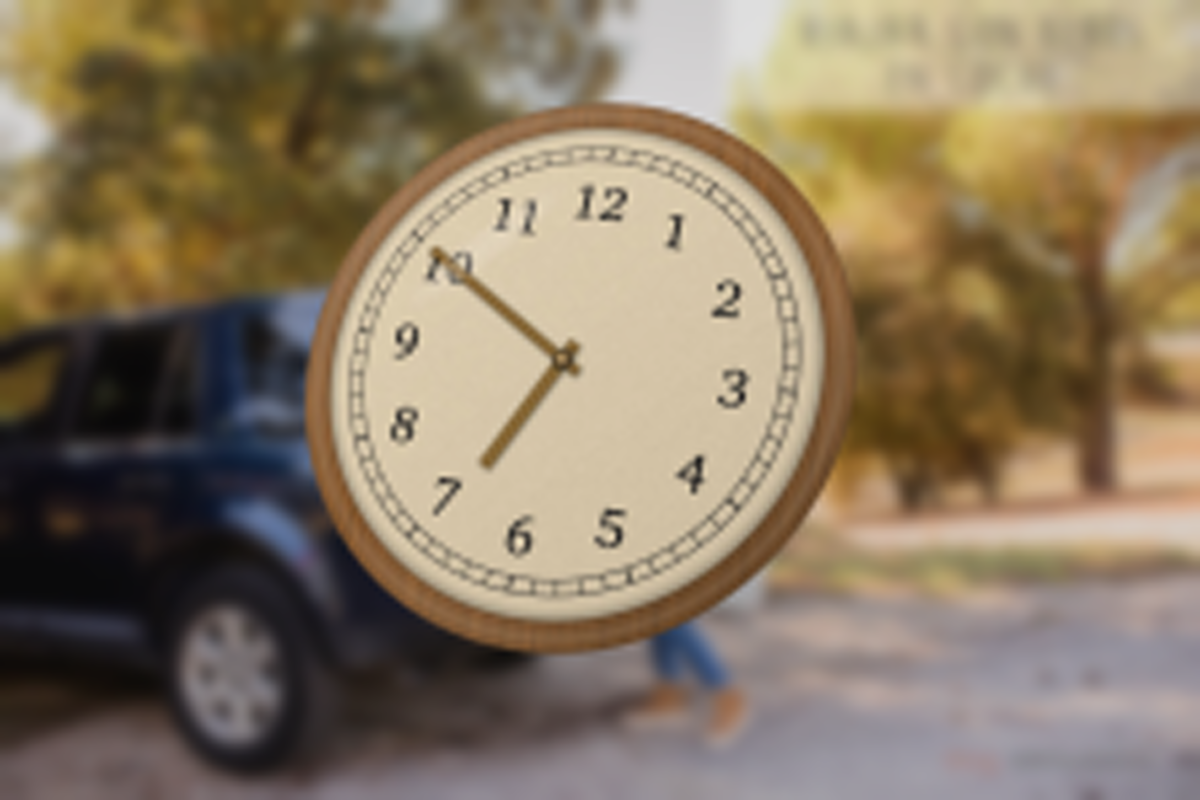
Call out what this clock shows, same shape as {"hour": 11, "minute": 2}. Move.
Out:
{"hour": 6, "minute": 50}
